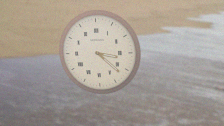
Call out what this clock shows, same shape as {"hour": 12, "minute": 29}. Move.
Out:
{"hour": 3, "minute": 22}
